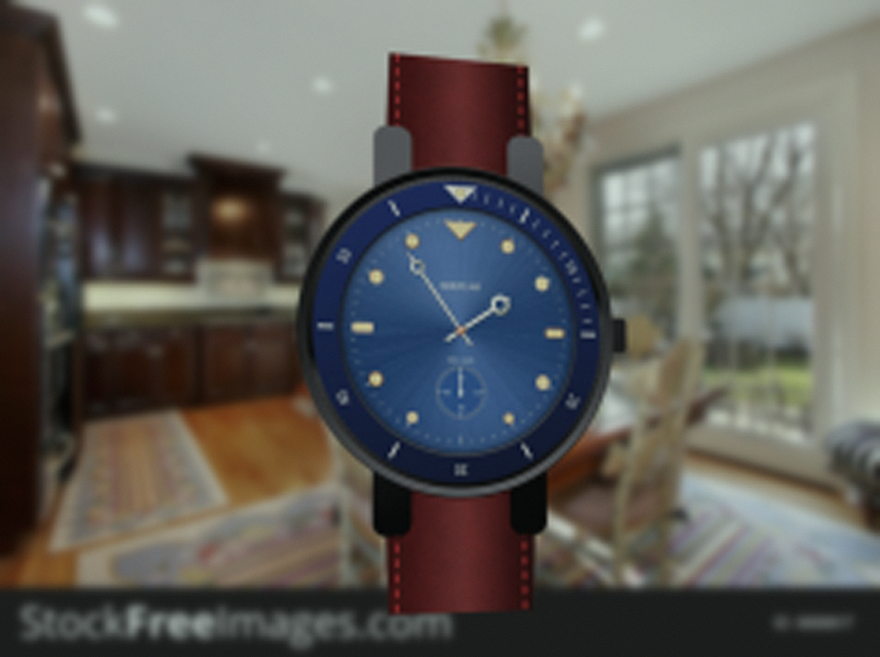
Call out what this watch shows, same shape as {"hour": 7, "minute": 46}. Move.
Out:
{"hour": 1, "minute": 54}
